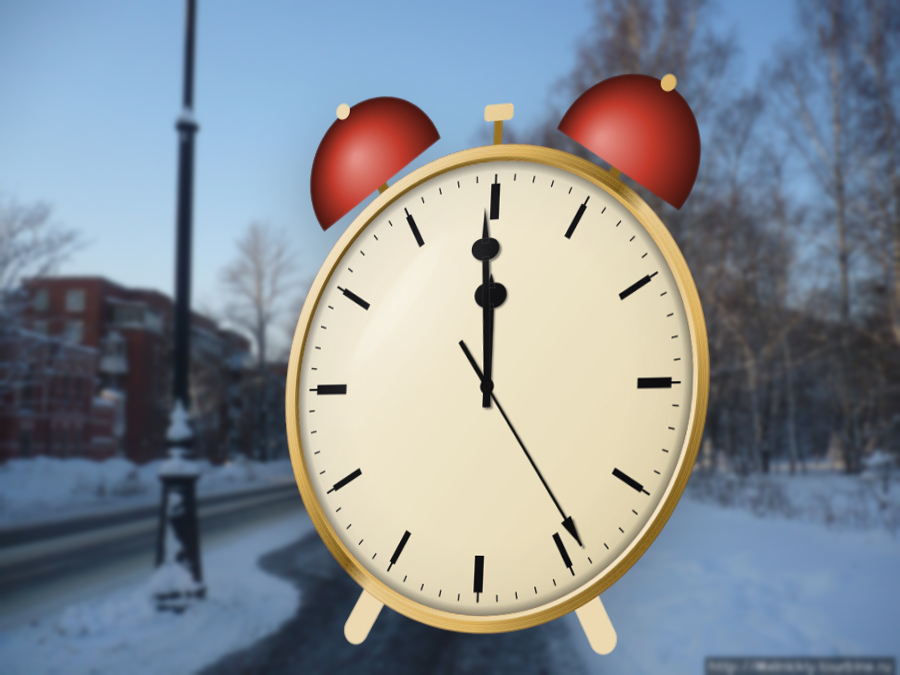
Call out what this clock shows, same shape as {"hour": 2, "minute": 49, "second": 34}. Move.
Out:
{"hour": 11, "minute": 59, "second": 24}
